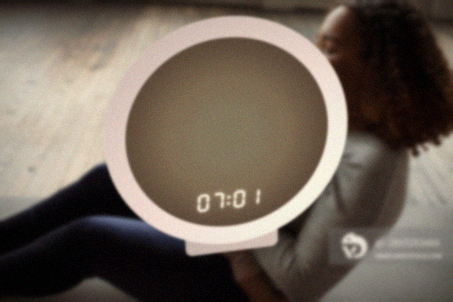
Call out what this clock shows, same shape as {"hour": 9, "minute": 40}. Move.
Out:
{"hour": 7, "minute": 1}
